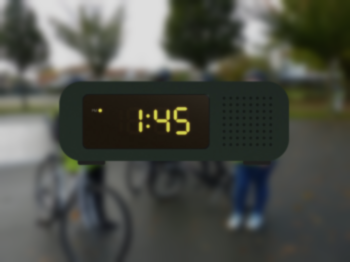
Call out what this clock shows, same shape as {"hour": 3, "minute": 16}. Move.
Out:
{"hour": 1, "minute": 45}
